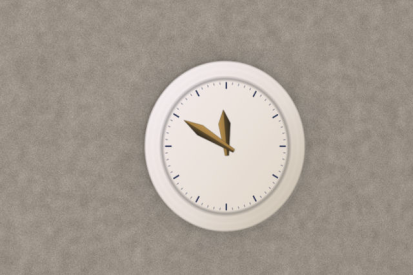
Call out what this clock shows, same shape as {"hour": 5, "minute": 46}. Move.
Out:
{"hour": 11, "minute": 50}
